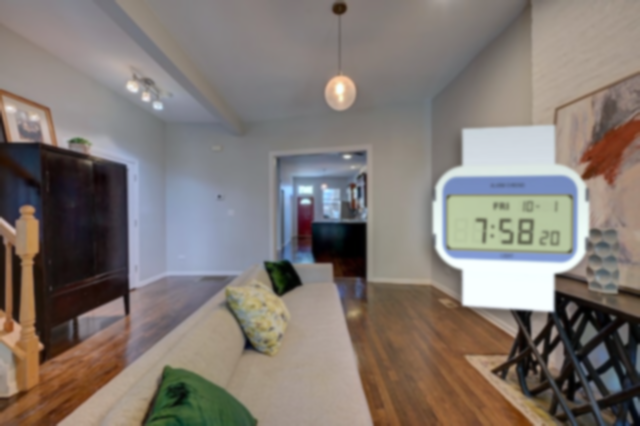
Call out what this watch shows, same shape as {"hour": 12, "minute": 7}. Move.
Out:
{"hour": 7, "minute": 58}
